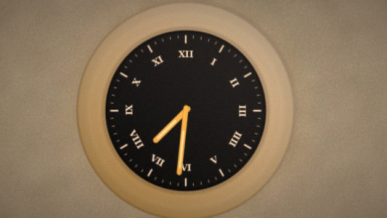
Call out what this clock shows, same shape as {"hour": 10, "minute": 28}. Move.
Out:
{"hour": 7, "minute": 31}
